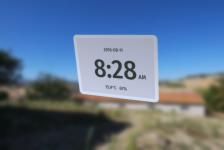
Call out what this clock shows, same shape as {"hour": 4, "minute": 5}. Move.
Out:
{"hour": 8, "minute": 28}
